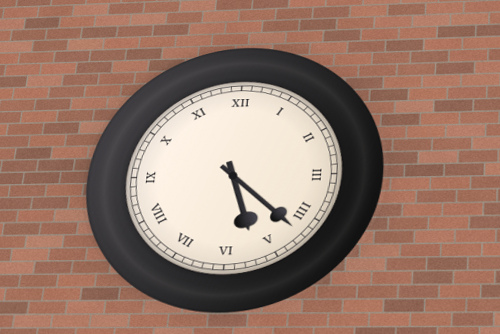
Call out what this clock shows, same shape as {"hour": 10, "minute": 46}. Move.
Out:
{"hour": 5, "minute": 22}
